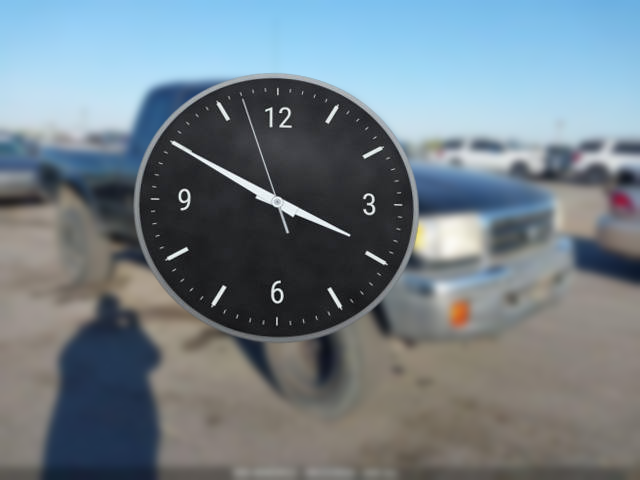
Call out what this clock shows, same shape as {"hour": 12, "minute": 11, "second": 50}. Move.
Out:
{"hour": 3, "minute": 49, "second": 57}
